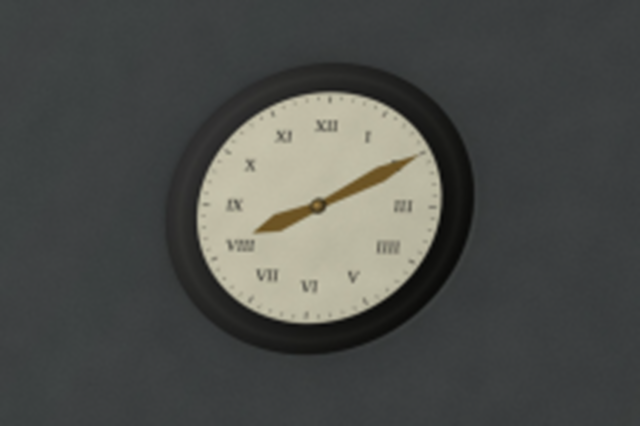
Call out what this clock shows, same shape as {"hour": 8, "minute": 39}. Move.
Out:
{"hour": 8, "minute": 10}
